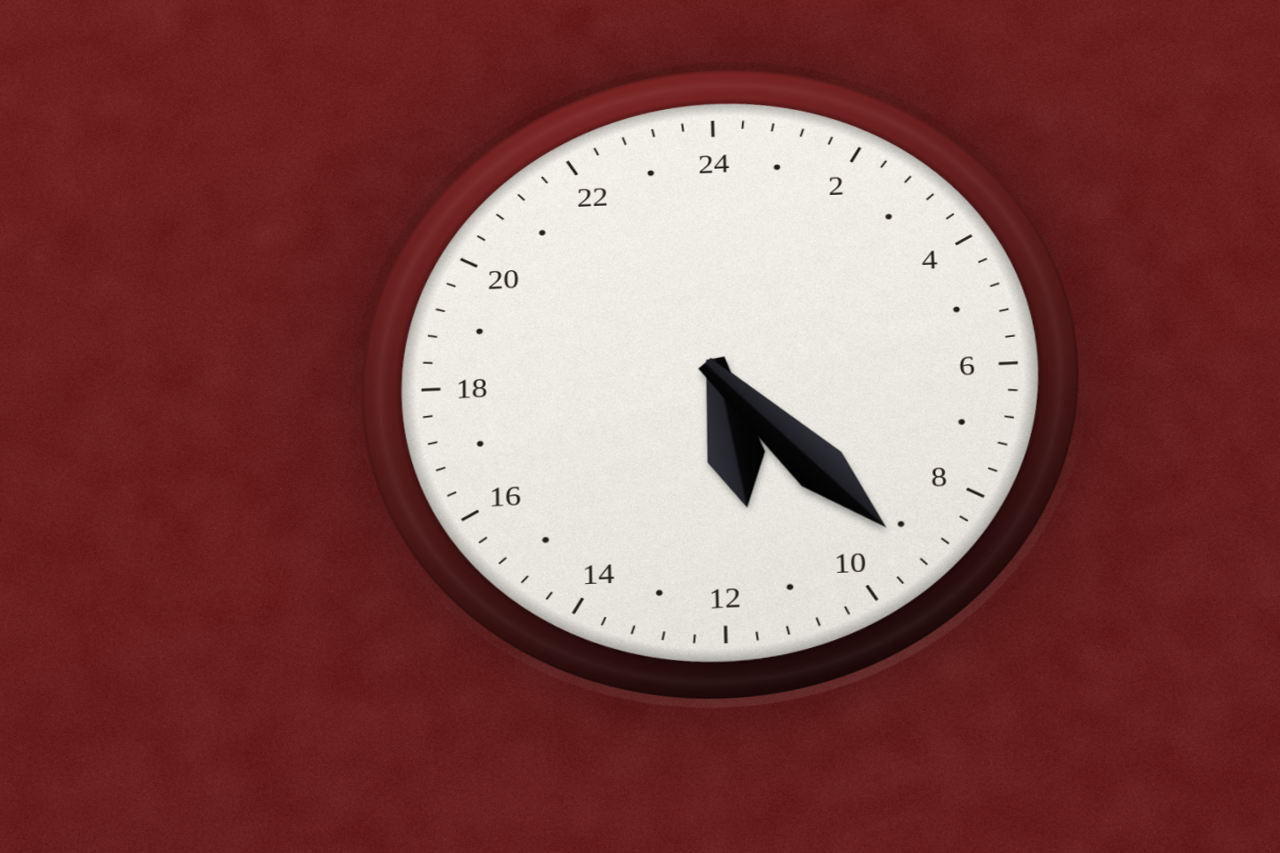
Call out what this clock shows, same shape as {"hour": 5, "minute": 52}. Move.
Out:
{"hour": 11, "minute": 23}
